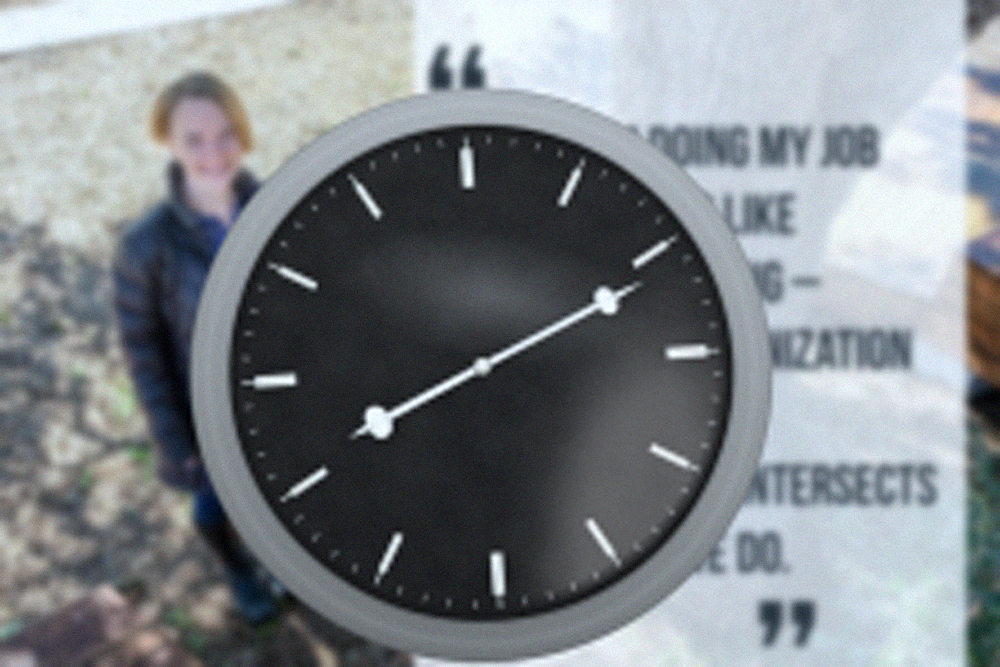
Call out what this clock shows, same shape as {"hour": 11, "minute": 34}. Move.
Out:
{"hour": 8, "minute": 11}
